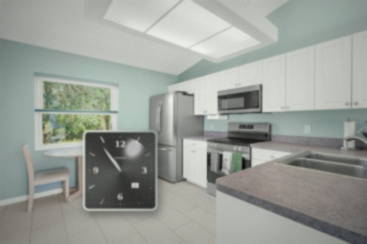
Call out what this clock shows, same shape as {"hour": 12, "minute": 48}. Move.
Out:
{"hour": 10, "minute": 54}
